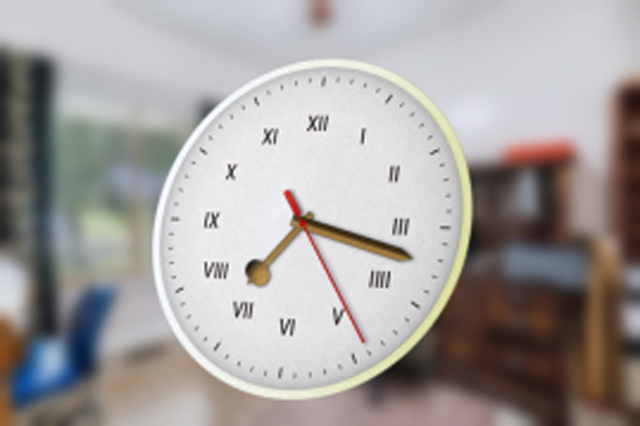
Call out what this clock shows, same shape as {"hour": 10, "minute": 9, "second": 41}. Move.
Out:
{"hour": 7, "minute": 17, "second": 24}
